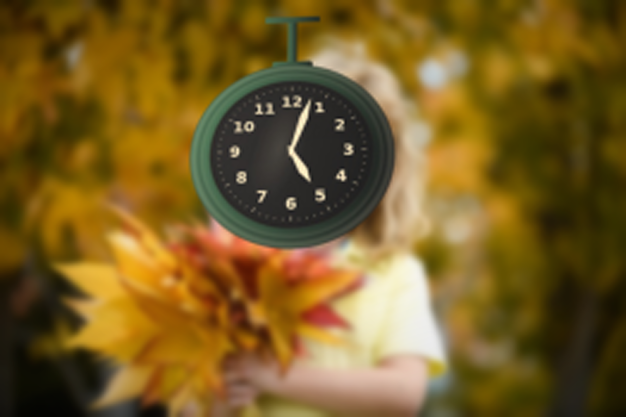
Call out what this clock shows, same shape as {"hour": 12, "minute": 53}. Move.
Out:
{"hour": 5, "minute": 3}
